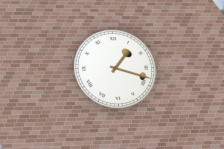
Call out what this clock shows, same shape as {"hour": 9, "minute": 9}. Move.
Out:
{"hour": 1, "minute": 18}
